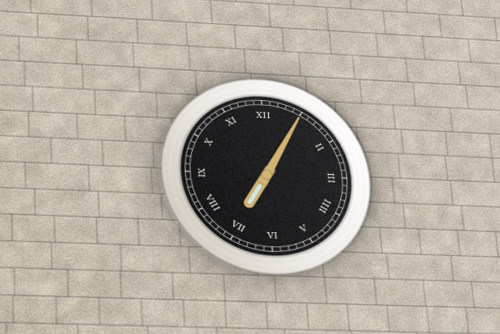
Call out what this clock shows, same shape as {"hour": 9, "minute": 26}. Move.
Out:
{"hour": 7, "minute": 5}
